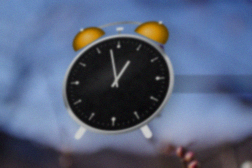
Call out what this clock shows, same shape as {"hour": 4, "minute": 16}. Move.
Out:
{"hour": 12, "minute": 58}
